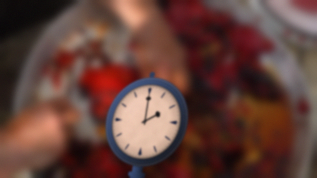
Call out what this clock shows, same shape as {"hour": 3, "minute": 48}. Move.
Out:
{"hour": 2, "minute": 0}
